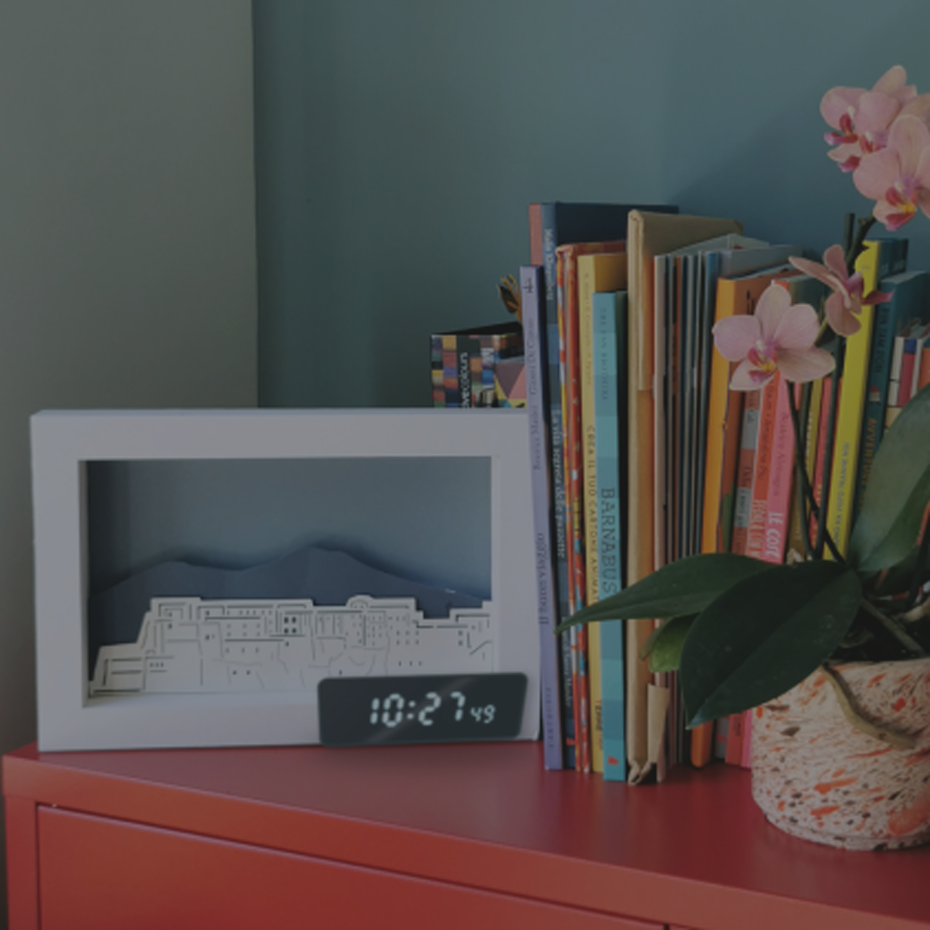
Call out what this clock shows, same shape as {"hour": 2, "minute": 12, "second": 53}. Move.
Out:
{"hour": 10, "minute": 27, "second": 49}
